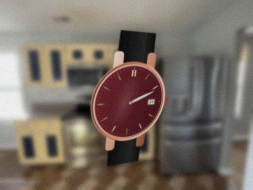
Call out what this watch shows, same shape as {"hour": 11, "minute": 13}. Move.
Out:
{"hour": 2, "minute": 11}
